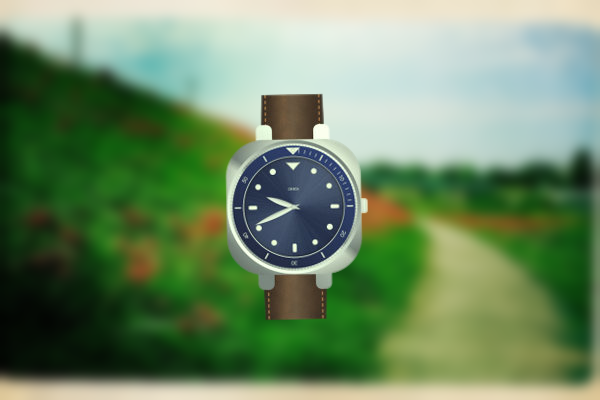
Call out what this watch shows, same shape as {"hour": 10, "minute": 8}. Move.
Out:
{"hour": 9, "minute": 41}
